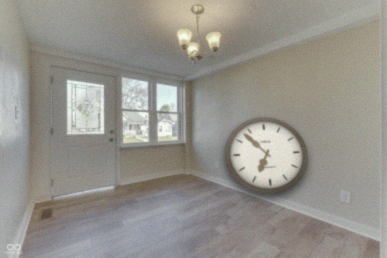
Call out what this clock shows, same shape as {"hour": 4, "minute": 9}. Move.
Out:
{"hour": 6, "minute": 53}
